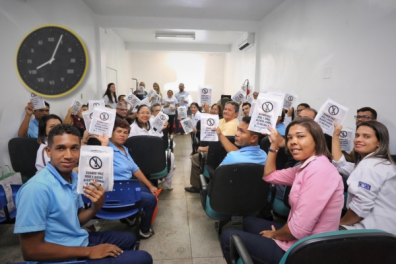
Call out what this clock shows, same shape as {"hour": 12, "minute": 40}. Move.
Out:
{"hour": 8, "minute": 4}
